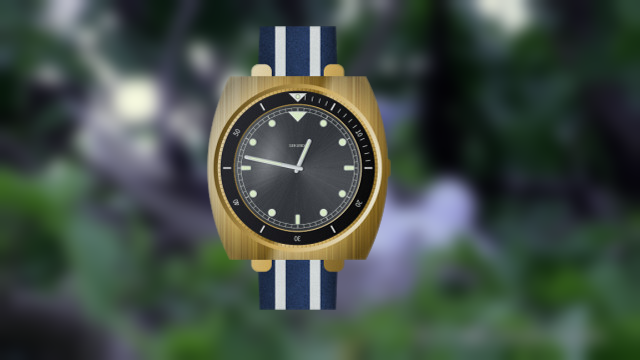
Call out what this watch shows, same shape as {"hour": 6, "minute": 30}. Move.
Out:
{"hour": 12, "minute": 47}
